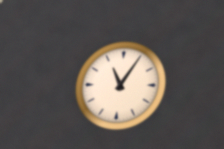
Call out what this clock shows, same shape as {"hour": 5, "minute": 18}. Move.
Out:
{"hour": 11, "minute": 5}
